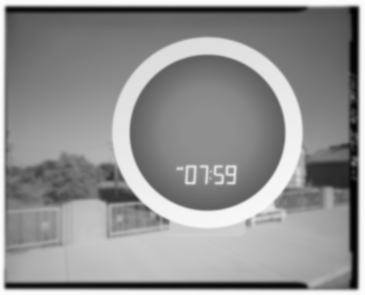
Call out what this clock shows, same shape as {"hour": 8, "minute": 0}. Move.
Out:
{"hour": 7, "minute": 59}
